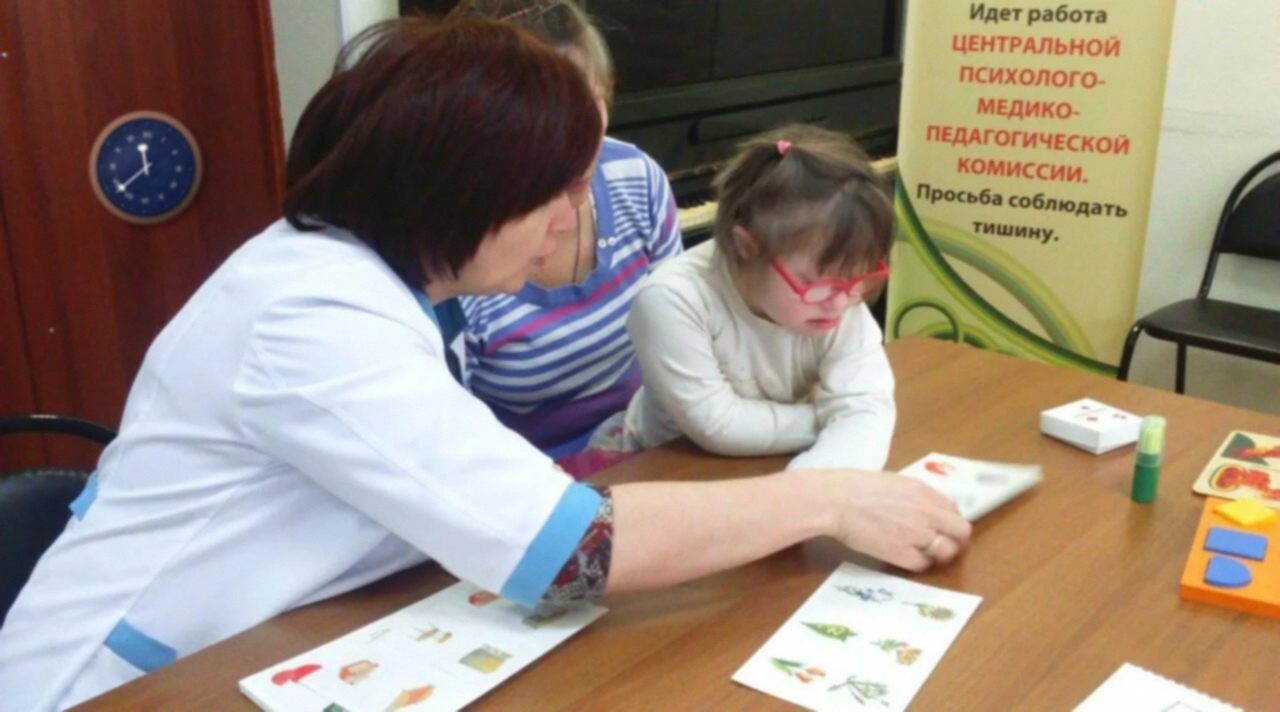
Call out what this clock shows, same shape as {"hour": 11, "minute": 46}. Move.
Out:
{"hour": 11, "minute": 38}
